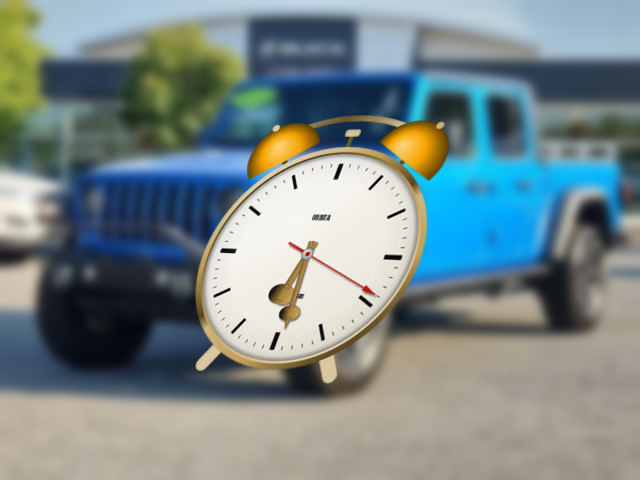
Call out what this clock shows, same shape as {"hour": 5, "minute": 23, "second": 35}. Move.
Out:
{"hour": 6, "minute": 29, "second": 19}
